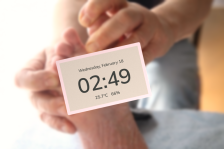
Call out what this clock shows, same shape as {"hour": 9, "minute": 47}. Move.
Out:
{"hour": 2, "minute": 49}
